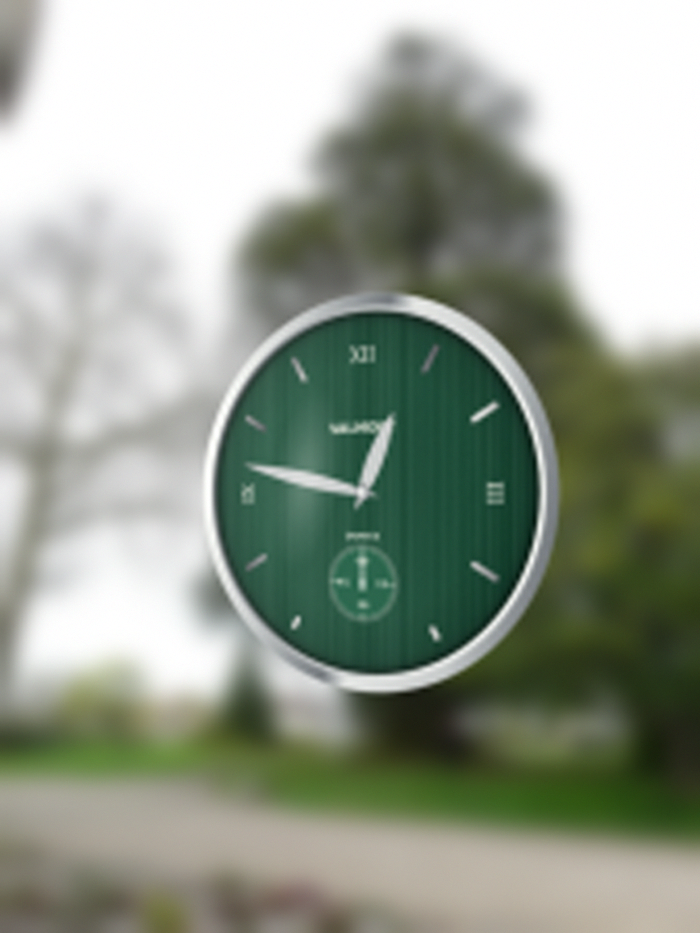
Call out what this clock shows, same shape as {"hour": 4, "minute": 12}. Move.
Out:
{"hour": 12, "minute": 47}
